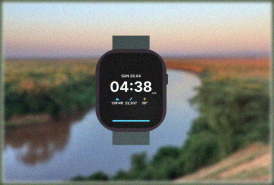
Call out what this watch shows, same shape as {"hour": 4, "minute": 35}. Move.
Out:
{"hour": 4, "minute": 38}
